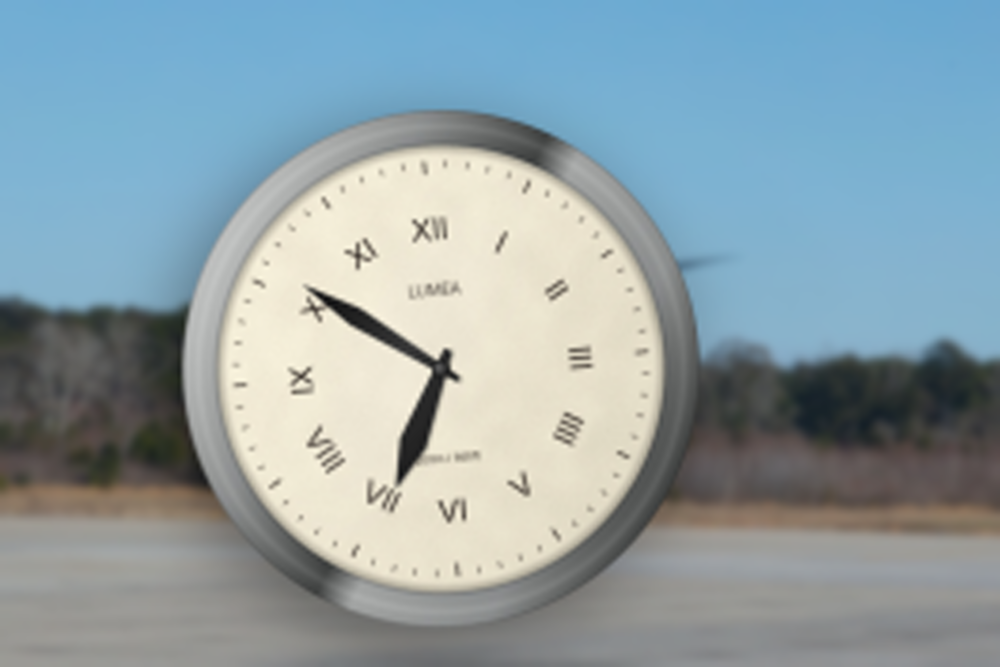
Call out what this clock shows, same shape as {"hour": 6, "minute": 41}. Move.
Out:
{"hour": 6, "minute": 51}
